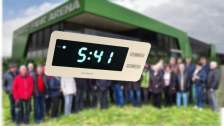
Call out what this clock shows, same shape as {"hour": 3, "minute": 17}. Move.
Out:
{"hour": 5, "minute": 41}
